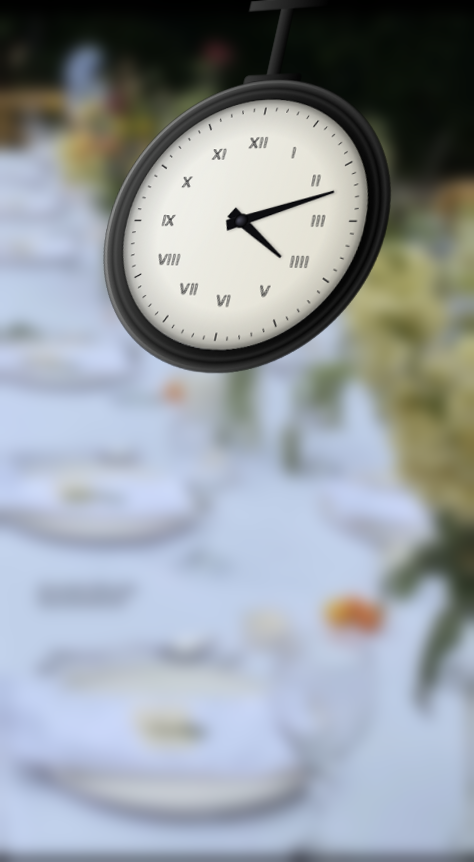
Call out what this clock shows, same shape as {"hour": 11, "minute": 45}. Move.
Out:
{"hour": 4, "minute": 12}
